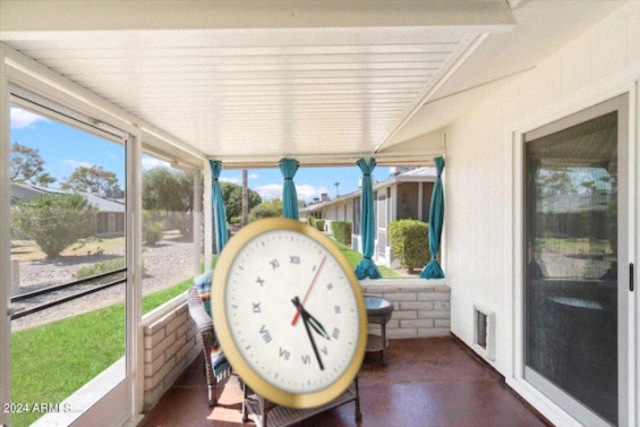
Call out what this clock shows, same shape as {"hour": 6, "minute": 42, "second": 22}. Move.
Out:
{"hour": 4, "minute": 27, "second": 6}
